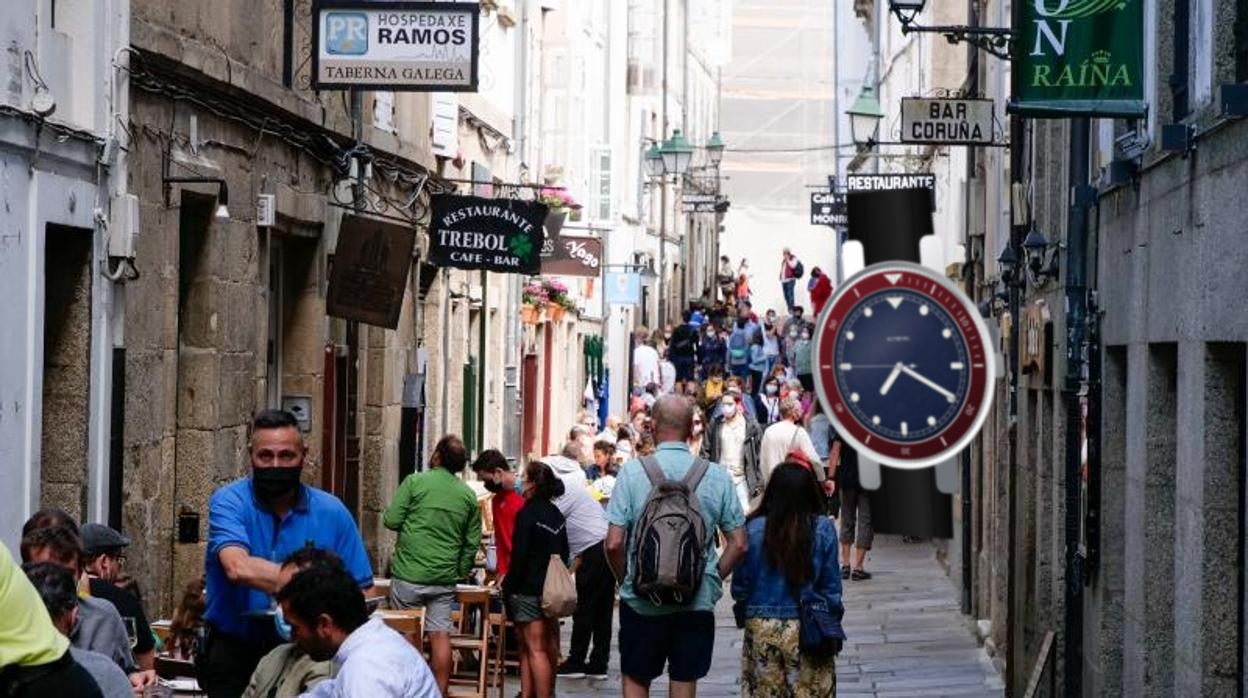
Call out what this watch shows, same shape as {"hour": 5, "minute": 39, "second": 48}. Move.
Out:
{"hour": 7, "minute": 19, "second": 45}
